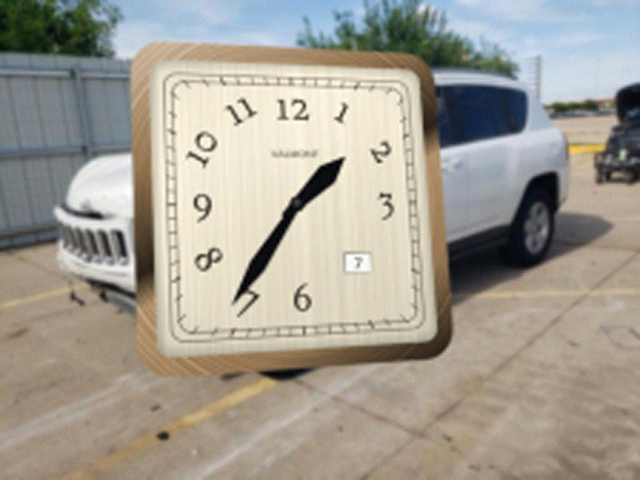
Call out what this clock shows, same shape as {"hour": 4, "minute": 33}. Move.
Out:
{"hour": 1, "minute": 36}
